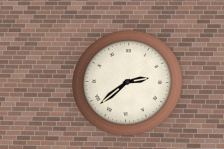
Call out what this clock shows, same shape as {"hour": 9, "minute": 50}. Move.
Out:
{"hour": 2, "minute": 38}
